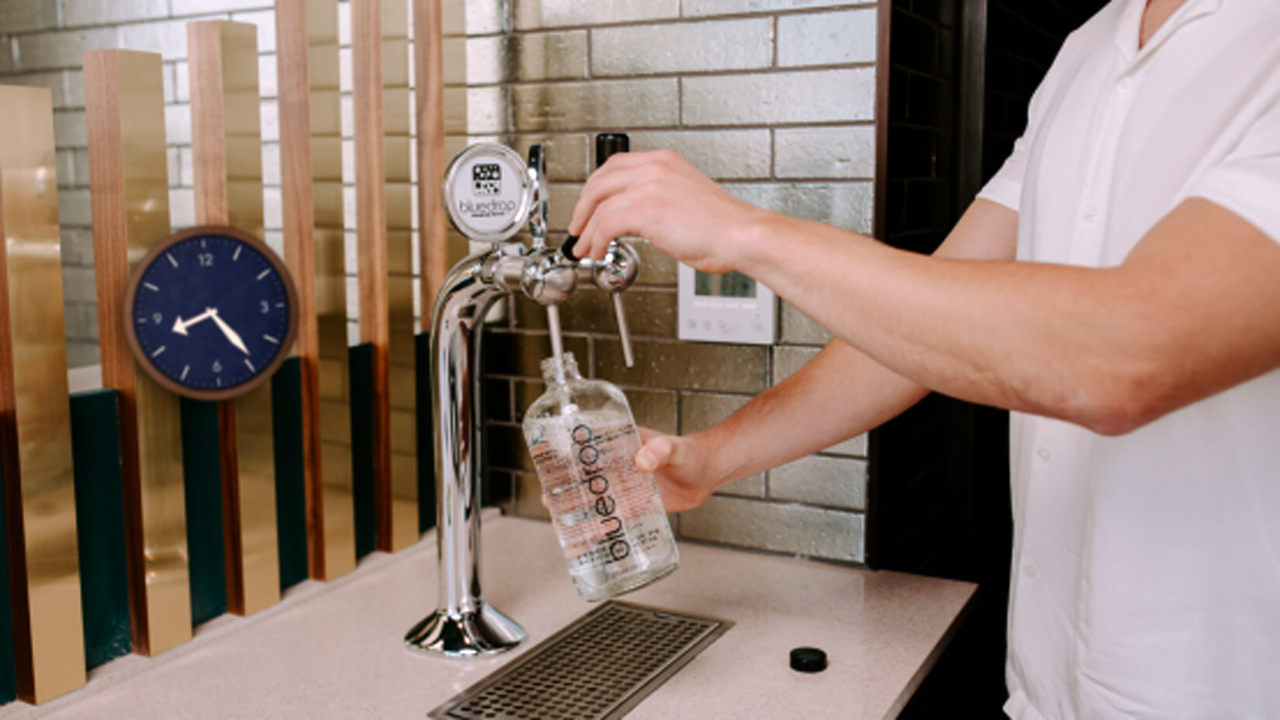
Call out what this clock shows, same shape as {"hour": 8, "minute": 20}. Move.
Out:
{"hour": 8, "minute": 24}
